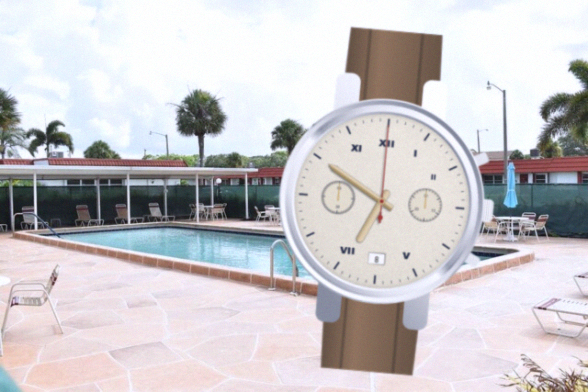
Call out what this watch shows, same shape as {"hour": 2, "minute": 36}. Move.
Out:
{"hour": 6, "minute": 50}
